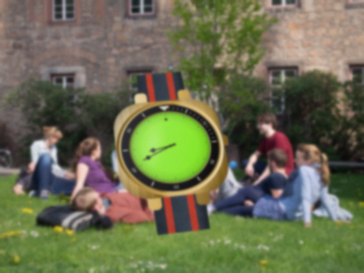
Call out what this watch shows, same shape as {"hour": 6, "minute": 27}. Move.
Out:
{"hour": 8, "minute": 41}
